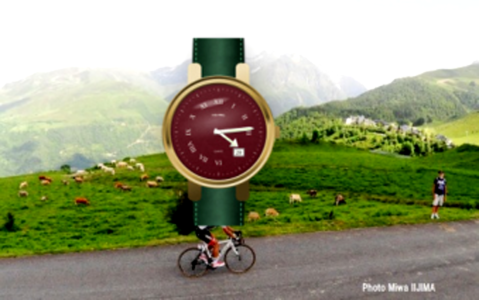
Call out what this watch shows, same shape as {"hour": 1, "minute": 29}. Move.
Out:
{"hour": 4, "minute": 14}
